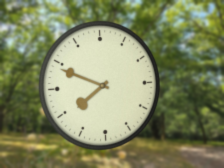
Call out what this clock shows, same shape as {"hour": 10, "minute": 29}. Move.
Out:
{"hour": 7, "minute": 49}
